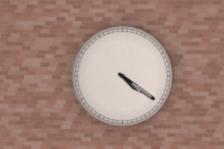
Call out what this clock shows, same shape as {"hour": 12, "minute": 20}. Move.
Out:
{"hour": 4, "minute": 21}
